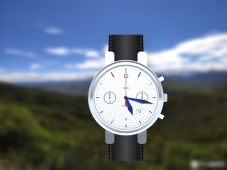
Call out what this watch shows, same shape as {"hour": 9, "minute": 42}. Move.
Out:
{"hour": 5, "minute": 17}
